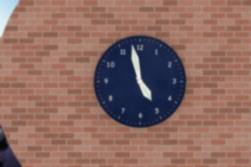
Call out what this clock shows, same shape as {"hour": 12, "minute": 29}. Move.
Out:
{"hour": 4, "minute": 58}
